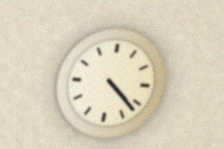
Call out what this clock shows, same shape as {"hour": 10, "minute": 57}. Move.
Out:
{"hour": 4, "minute": 22}
